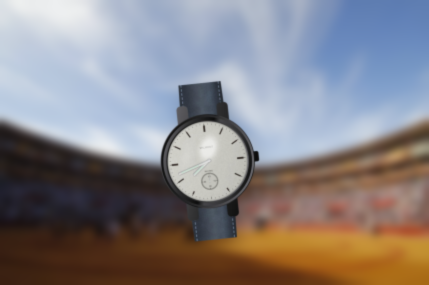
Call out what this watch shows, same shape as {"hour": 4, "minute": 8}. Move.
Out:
{"hour": 7, "minute": 42}
